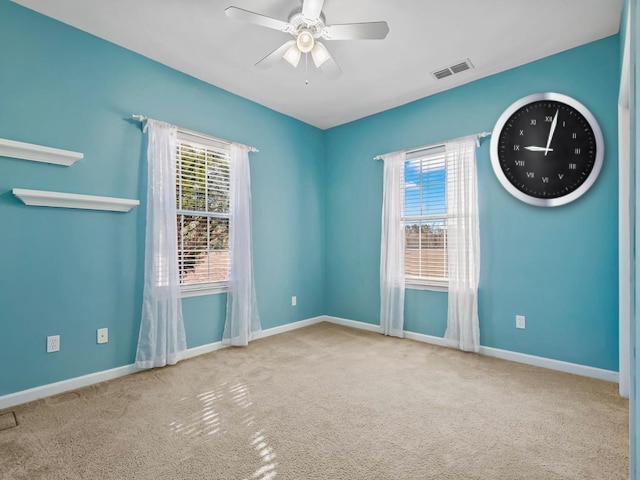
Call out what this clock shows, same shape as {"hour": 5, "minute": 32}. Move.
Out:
{"hour": 9, "minute": 2}
